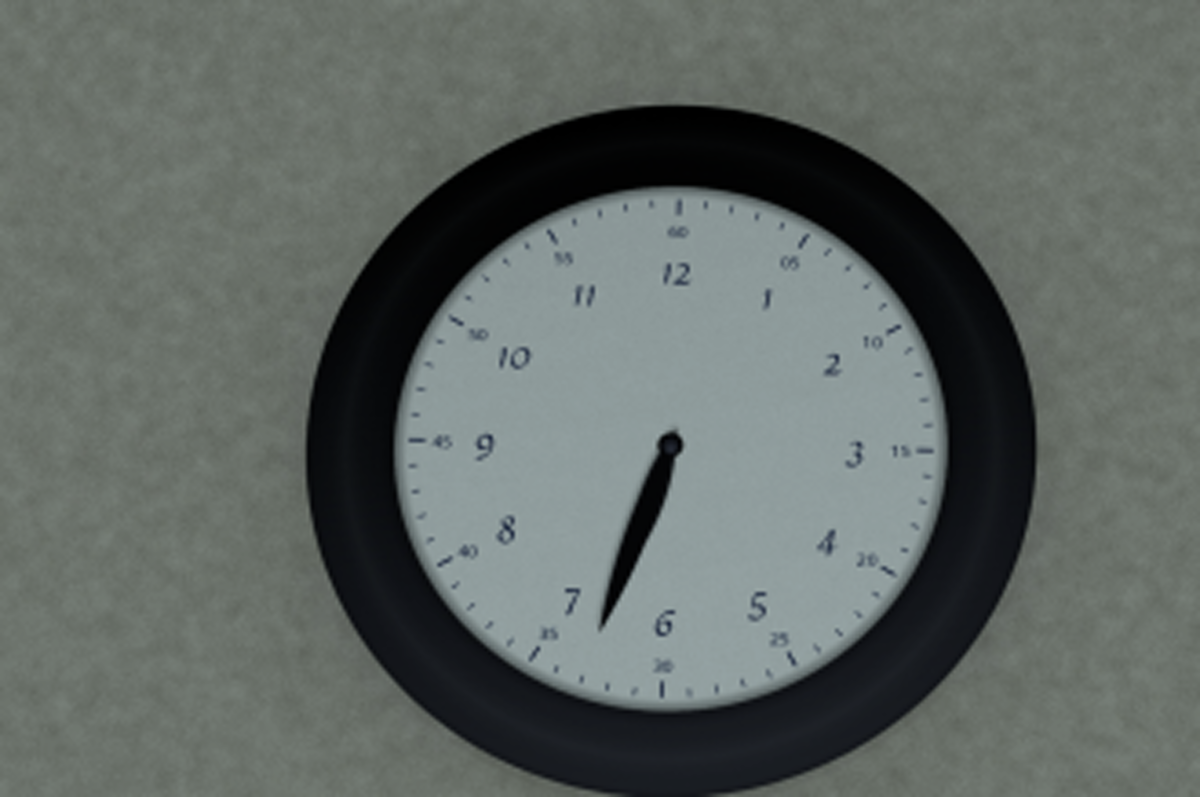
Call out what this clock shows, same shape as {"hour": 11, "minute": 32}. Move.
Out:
{"hour": 6, "minute": 33}
